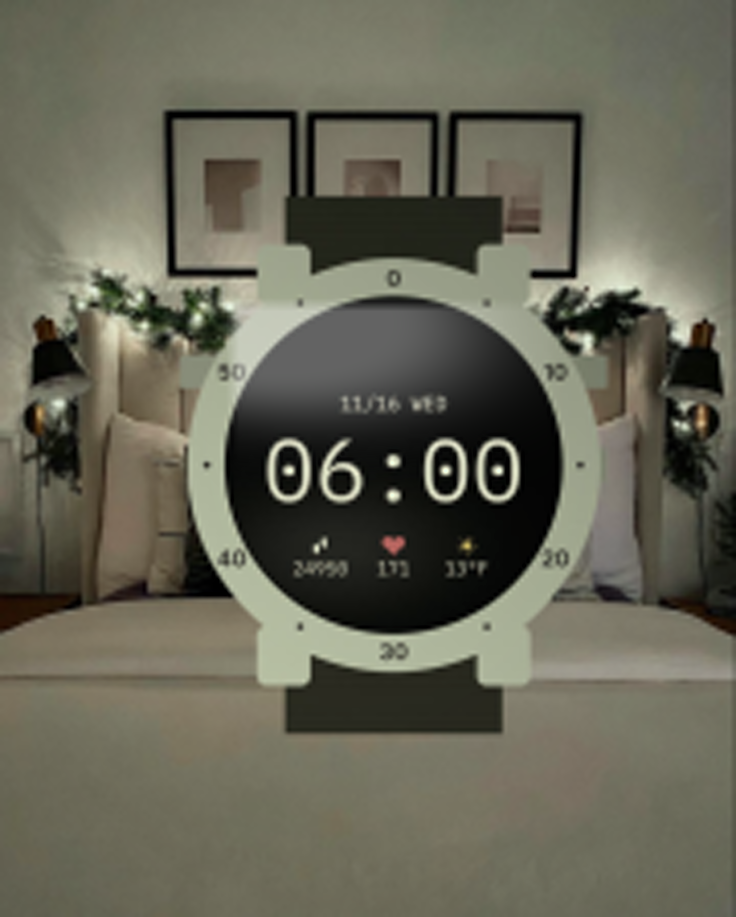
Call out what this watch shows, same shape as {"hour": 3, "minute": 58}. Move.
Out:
{"hour": 6, "minute": 0}
